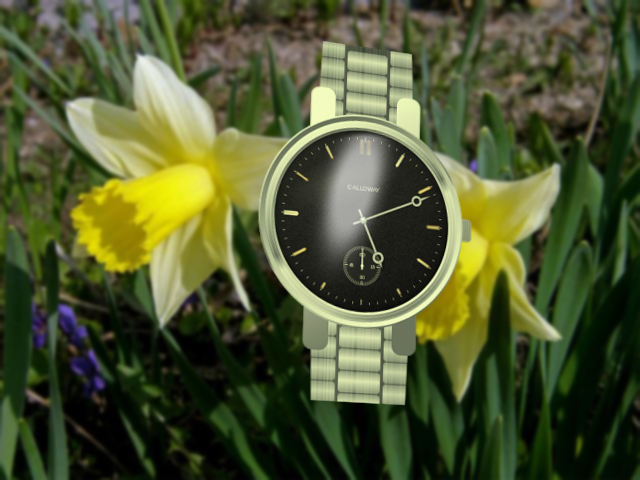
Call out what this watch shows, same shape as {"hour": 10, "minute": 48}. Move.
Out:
{"hour": 5, "minute": 11}
